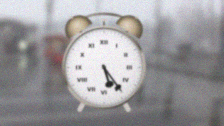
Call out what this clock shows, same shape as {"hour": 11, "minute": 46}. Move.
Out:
{"hour": 5, "minute": 24}
